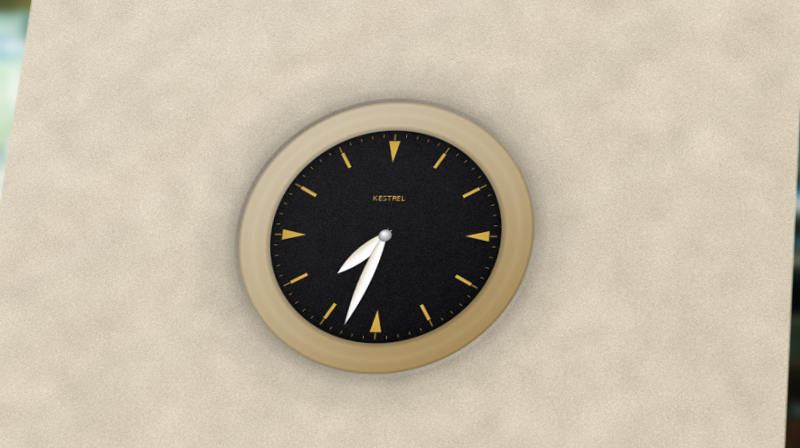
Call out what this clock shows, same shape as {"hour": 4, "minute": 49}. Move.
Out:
{"hour": 7, "minute": 33}
